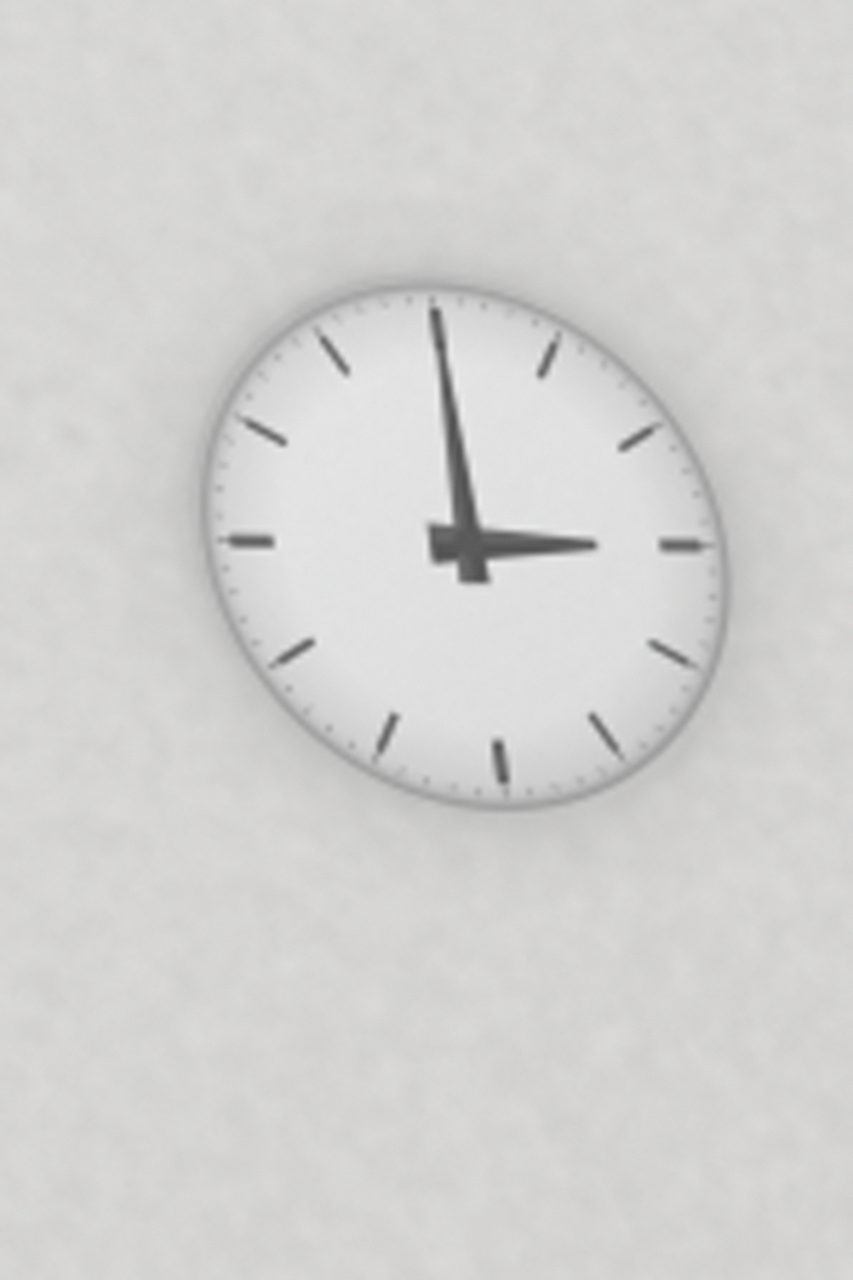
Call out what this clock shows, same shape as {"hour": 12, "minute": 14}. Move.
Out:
{"hour": 3, "minute": 0}
